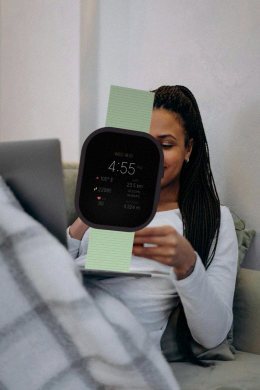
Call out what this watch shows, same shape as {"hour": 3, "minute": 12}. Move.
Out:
{"hour": 4, "minute": 55}
